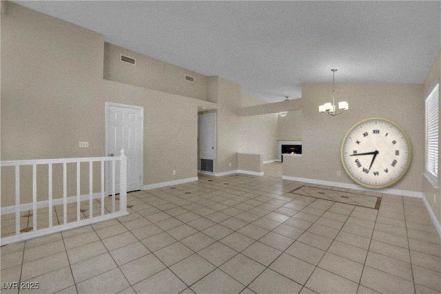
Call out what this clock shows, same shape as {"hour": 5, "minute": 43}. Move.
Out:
{"hour": 6, "minute": 44}
